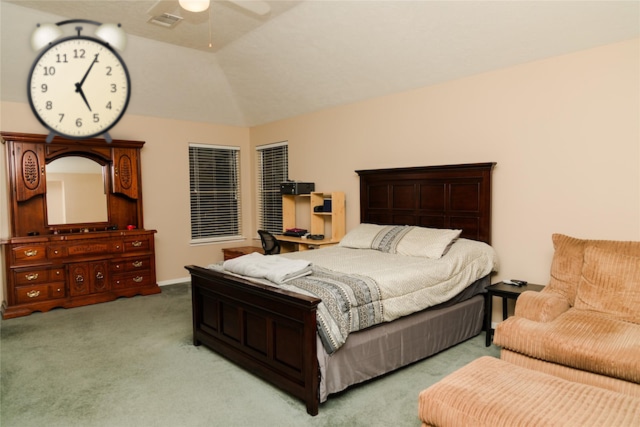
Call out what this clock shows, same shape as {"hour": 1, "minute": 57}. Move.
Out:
{"hour": 5, "minute": 5}
